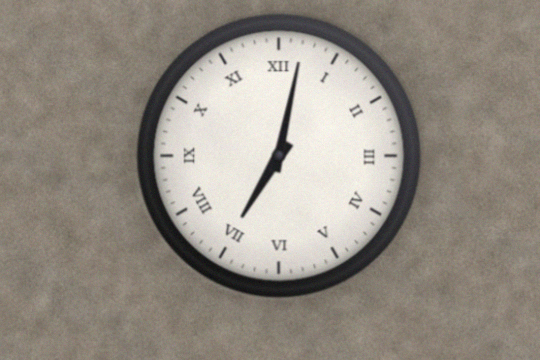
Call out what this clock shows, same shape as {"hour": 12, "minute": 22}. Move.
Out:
{"hour": 7, "minute": 2}
